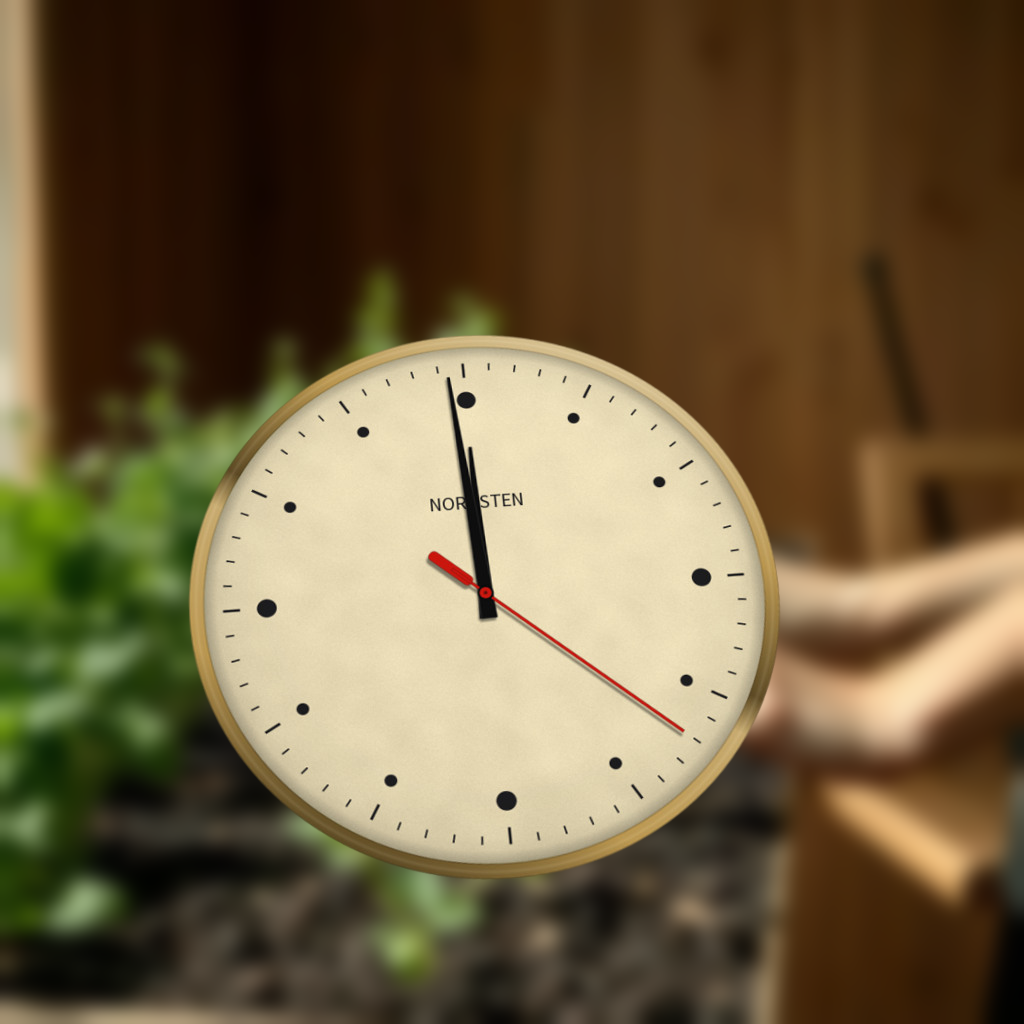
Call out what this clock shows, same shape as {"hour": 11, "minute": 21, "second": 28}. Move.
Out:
{"hour": 11, "minute": 59, "second": 22}
